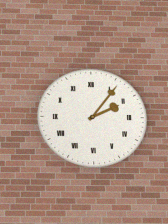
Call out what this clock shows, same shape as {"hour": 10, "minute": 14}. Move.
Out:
{"hour": 2, "minute": 6}
